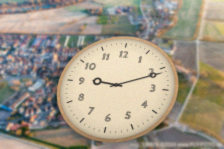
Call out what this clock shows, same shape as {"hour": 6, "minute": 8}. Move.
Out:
{"hour": 9, "minute": 11}
